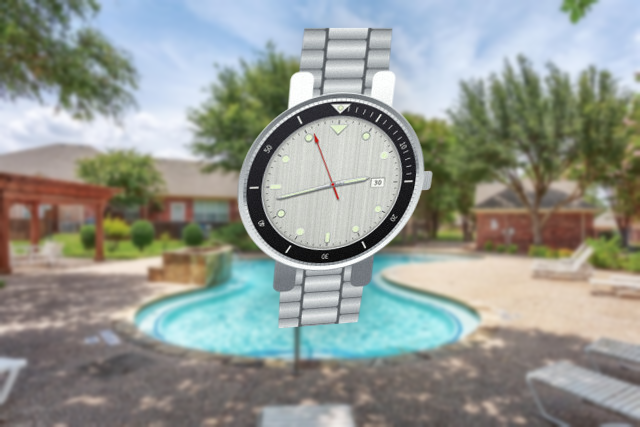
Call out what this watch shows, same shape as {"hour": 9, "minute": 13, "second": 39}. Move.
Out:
{"hour": 2, "minute": 42, "second": 56}
